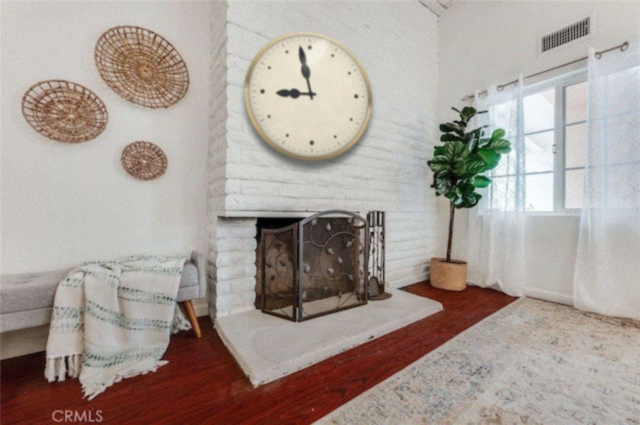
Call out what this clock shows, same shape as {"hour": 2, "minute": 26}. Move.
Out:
{"hour": 8, "minute": 58}
